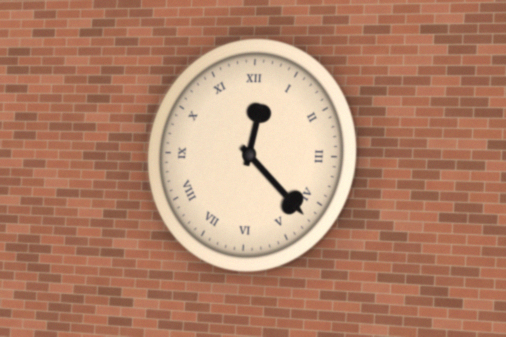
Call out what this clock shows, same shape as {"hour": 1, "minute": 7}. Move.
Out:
{"hour": 12, "minute": 22}
